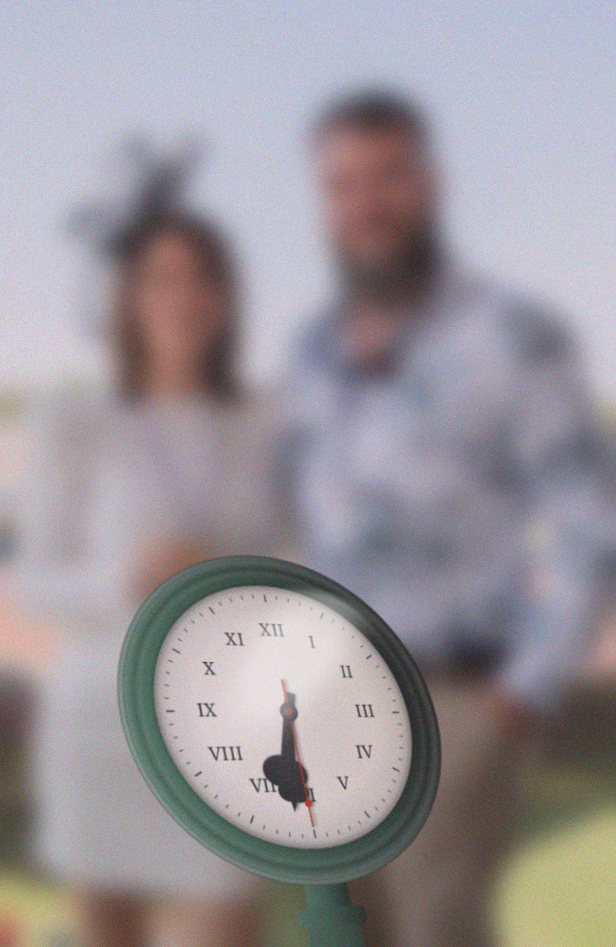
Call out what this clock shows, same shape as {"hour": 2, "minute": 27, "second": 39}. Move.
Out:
{"hour": 6, "minute": 31, "second": 30}
